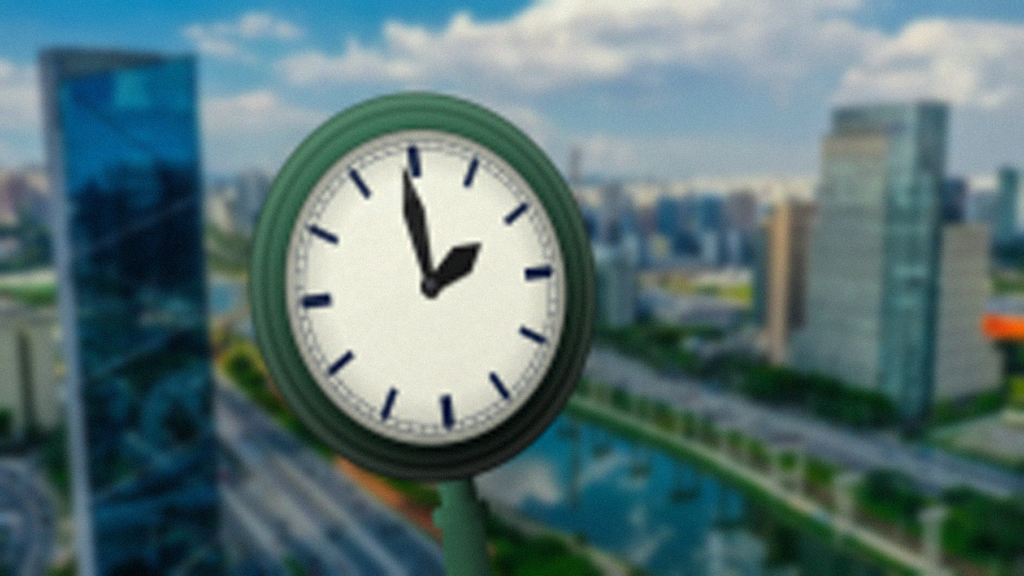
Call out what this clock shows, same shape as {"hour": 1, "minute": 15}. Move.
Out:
{"hour": 1, "minute": 59}
